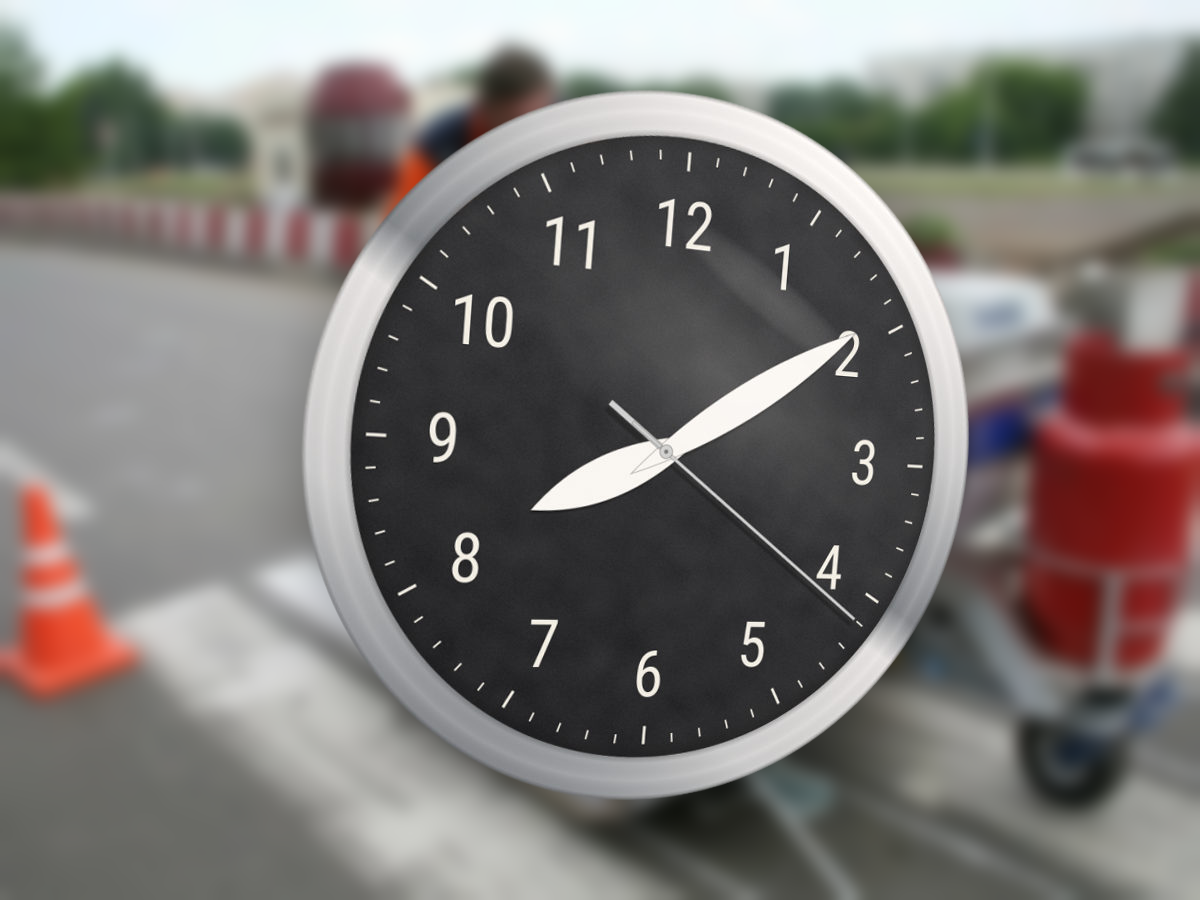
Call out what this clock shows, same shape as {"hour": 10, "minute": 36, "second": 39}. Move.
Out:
{"hour": 8, "minute": 9, "second": 21}
